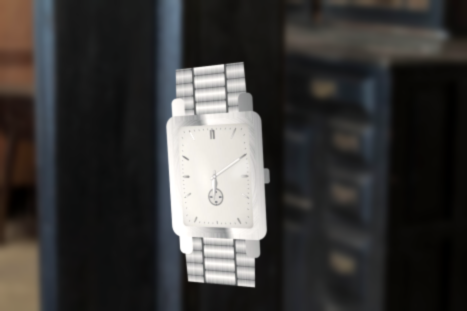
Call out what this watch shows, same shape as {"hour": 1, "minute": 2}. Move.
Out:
{"hour": 6, "minute": 10}
